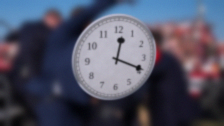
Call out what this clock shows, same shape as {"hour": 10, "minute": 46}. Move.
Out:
{"hour": 12, "minute": 19}
